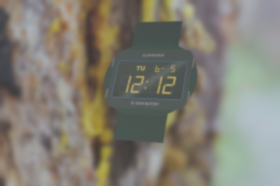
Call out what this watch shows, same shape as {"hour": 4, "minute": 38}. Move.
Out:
{"hour": 12, "minute": 12}
